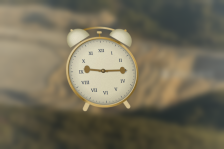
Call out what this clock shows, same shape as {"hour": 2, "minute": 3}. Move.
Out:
{"hour": 9, "minute": 15}
